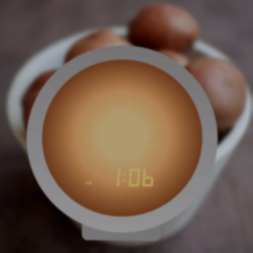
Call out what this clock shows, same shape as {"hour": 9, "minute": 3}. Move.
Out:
{"hour": 1, "minute": 6}
